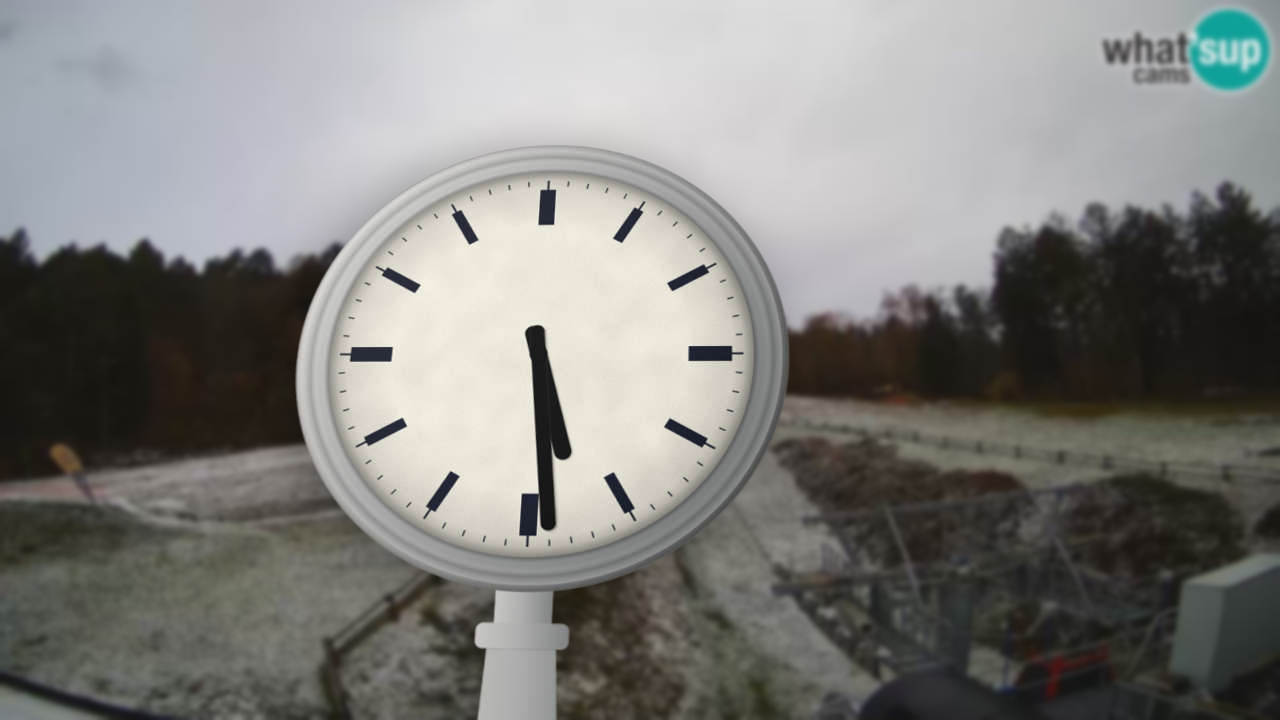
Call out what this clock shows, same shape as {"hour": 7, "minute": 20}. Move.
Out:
{"hour": 5, "minute": 29}
